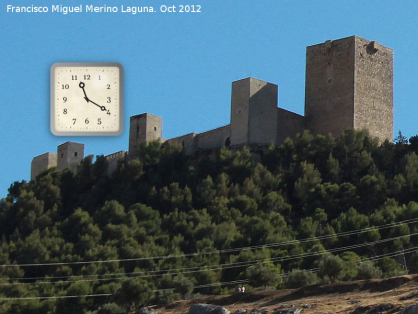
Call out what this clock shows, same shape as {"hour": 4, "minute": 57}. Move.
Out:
{"hour": 11, "minute": 20}
